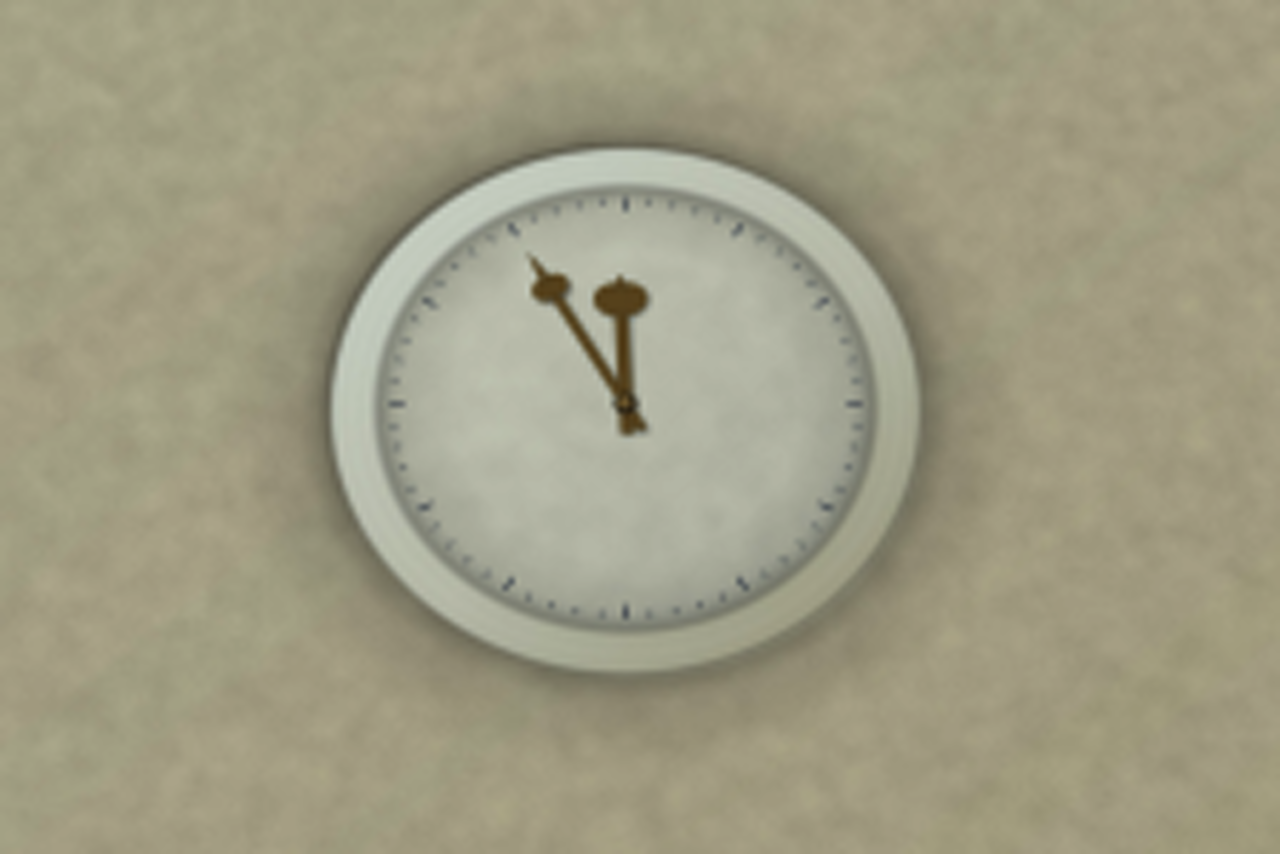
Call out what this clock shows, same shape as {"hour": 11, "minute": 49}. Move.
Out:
{"hour": 11, "minute": 55}
